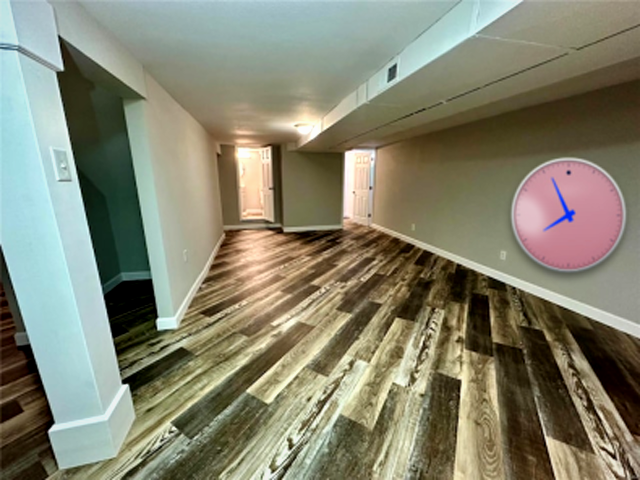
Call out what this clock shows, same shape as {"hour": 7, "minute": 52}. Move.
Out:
{"hour": 7, "minute": 56}
